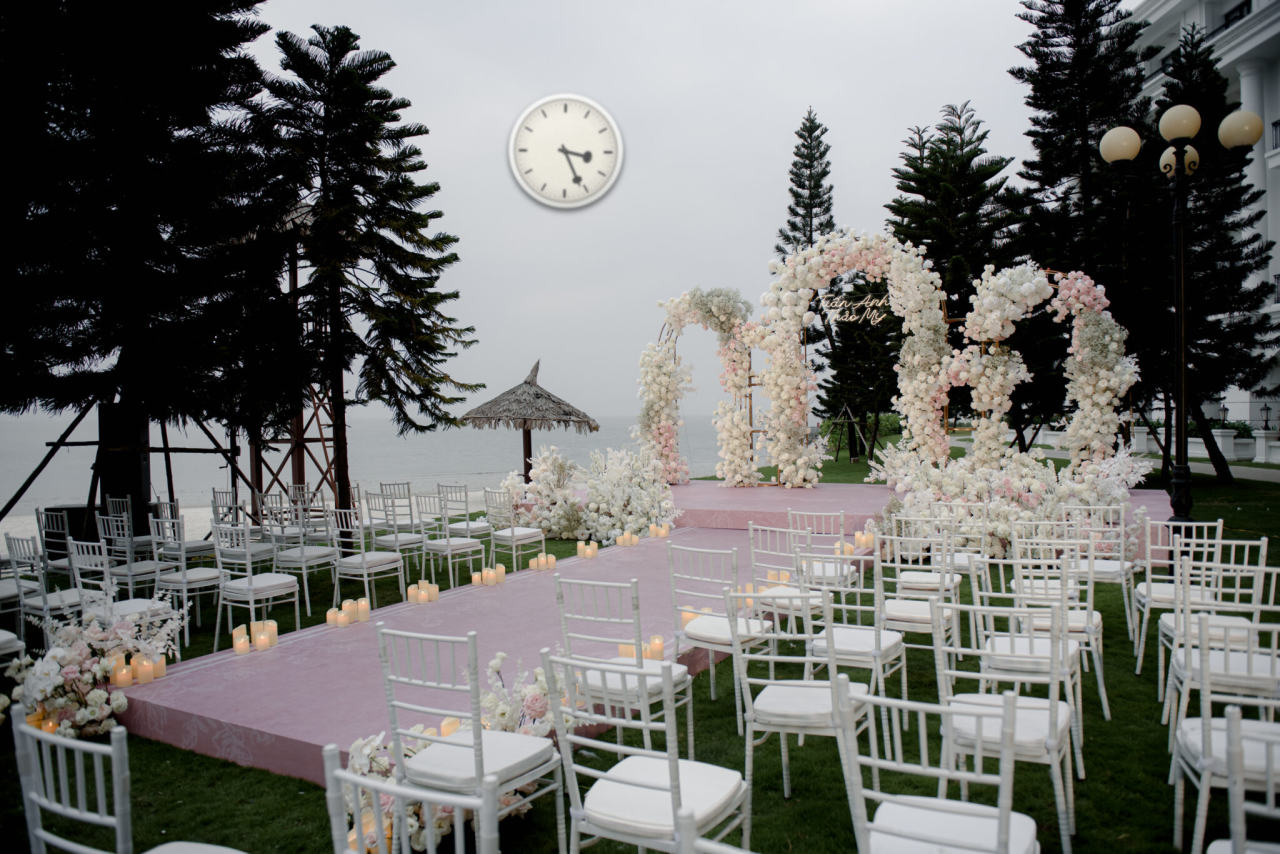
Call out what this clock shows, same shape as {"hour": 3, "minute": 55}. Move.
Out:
{"hour": 3, "minute": 26}
